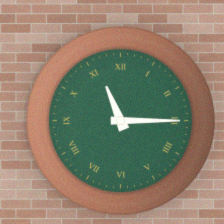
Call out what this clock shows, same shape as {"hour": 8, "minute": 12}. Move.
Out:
{"hour": 11, "minute": 15}
